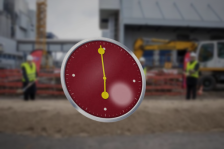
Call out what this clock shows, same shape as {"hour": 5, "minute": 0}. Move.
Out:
{"hour": 5, "minute": 59}
